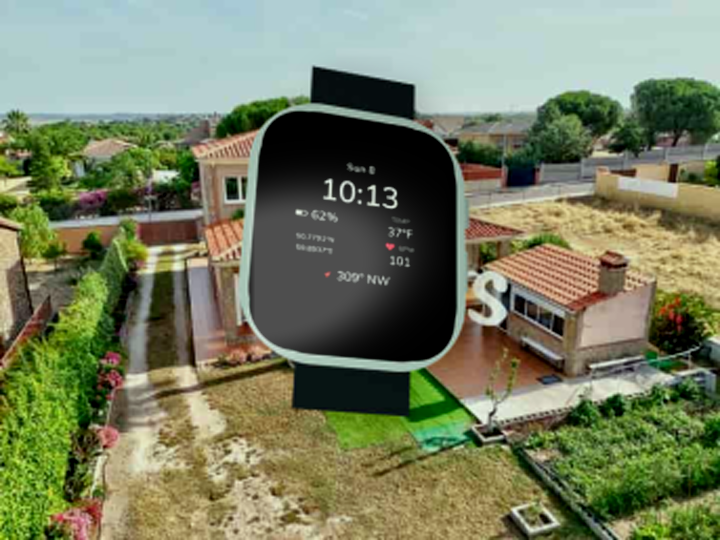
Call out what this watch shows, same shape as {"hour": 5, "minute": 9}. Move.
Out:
{"hour": 10, "minute": 13}
